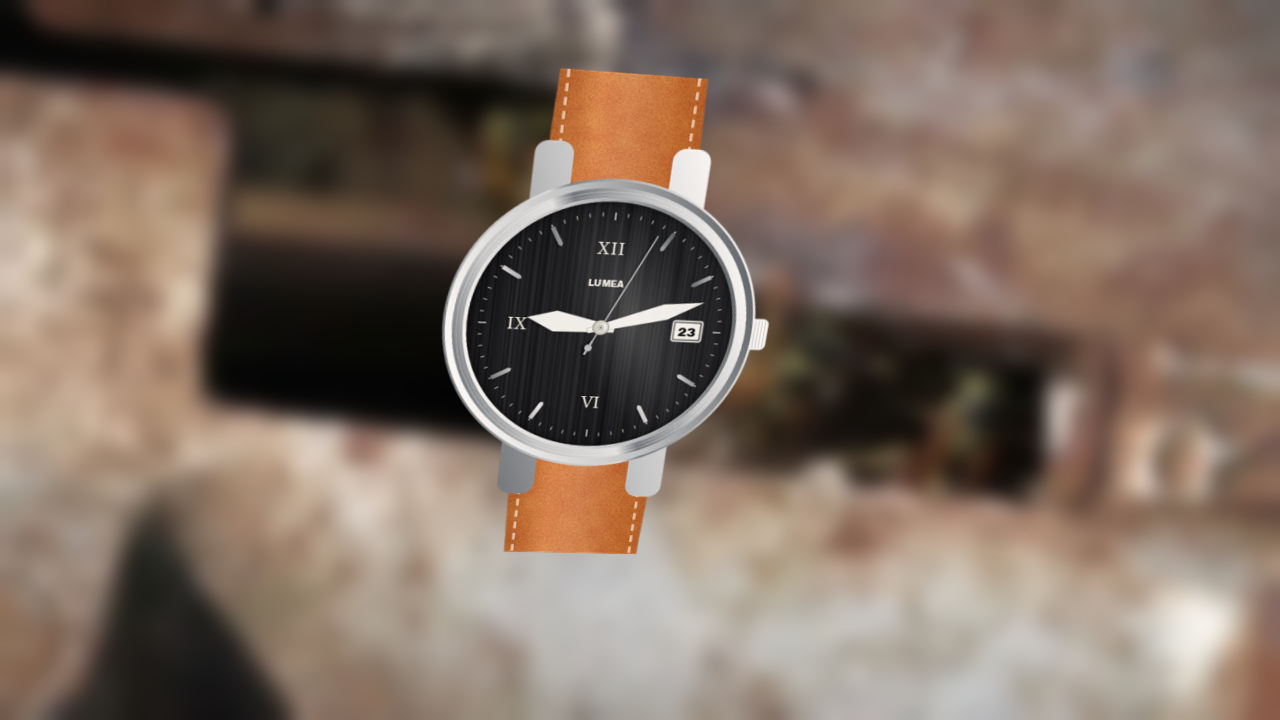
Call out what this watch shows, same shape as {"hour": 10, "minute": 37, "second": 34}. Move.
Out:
{"hour": 9, "minute": 12, "second": 4}
